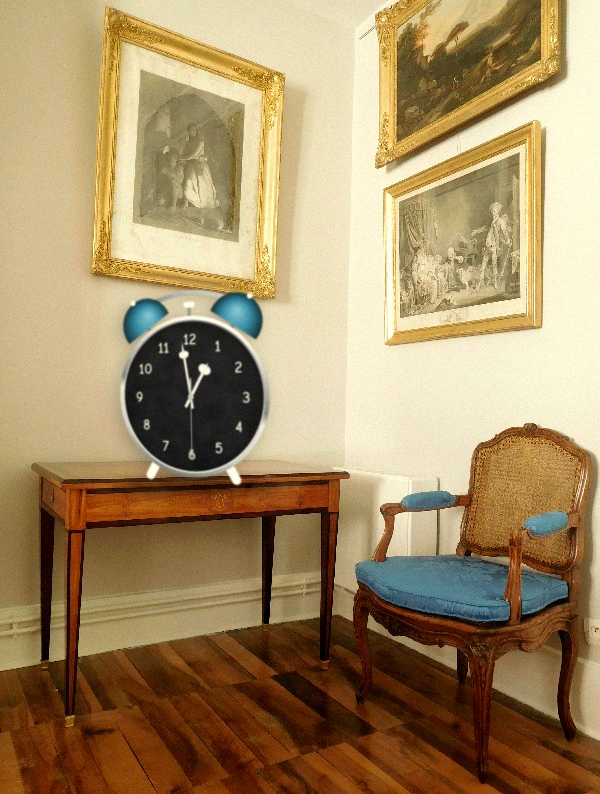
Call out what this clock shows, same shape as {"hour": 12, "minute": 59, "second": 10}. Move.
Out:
{"hour": 12, "minute": 58, "second": 30}
